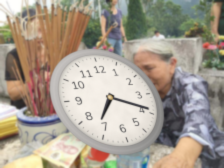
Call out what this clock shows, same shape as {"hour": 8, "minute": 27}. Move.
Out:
{"hour": 7, "minute": 19}
